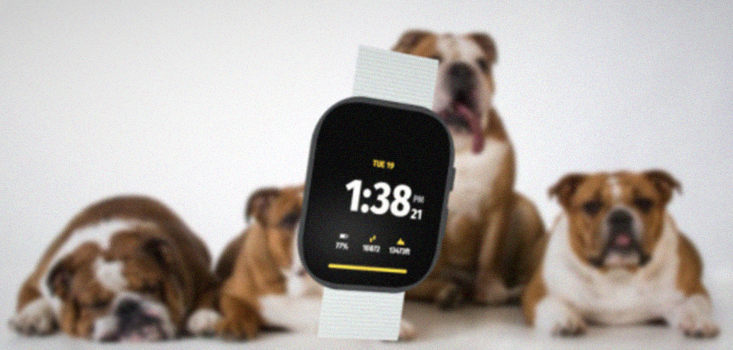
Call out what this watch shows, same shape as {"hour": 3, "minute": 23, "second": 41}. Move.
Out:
{"hour": 1, "minute": 38, "second": 21}
